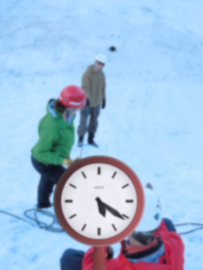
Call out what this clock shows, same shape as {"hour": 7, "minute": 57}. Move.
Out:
{"hour": 5, "minute": 21}
